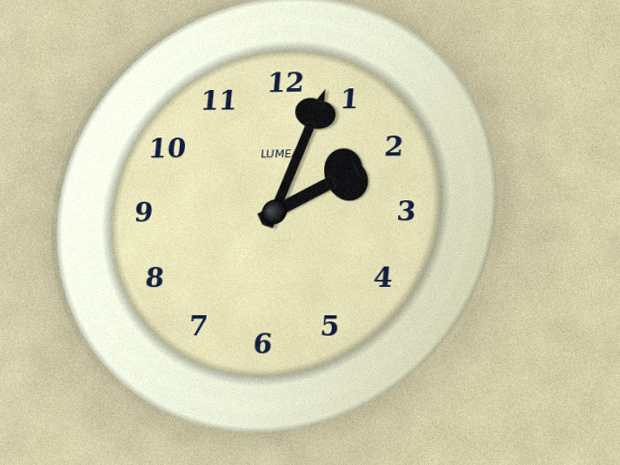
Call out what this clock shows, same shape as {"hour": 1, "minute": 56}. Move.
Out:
{"hour": 2, "minute": 3}
